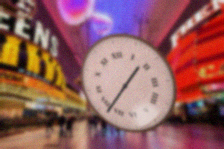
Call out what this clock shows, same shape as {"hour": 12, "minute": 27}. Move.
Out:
{"hour": 1, "minute": 38}
